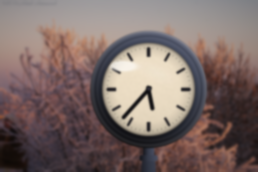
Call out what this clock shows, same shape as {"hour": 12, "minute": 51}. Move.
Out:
{"hour": 5, "minute": 37}
